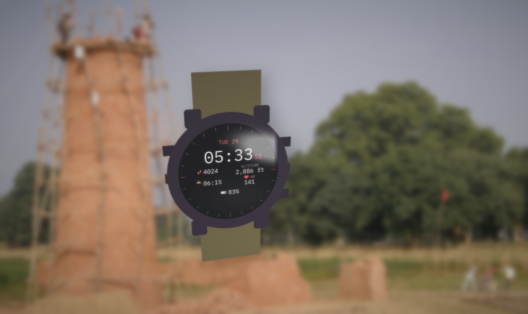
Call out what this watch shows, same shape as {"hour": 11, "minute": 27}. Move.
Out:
{"hour": 5, "minute": 33}
